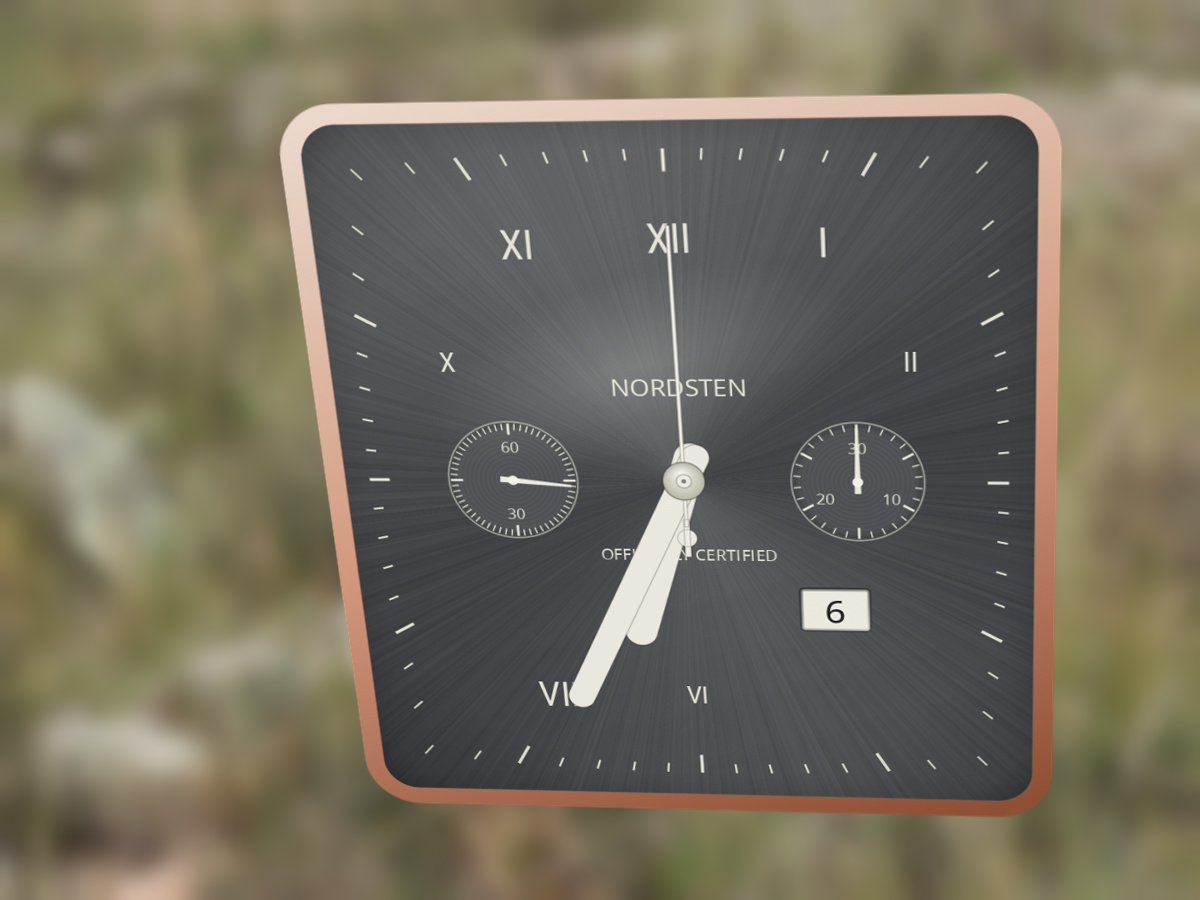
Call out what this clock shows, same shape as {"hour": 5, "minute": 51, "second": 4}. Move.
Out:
{"hour": 6, "minute": 34, "second": 16}
